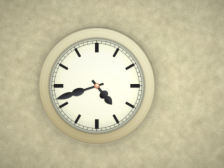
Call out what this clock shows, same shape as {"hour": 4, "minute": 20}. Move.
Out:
{"hour": 4, "minute": 42}
